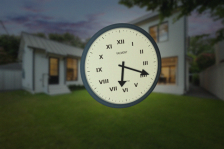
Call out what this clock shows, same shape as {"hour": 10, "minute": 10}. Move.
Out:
{"hour": 6, "minute": 19}
